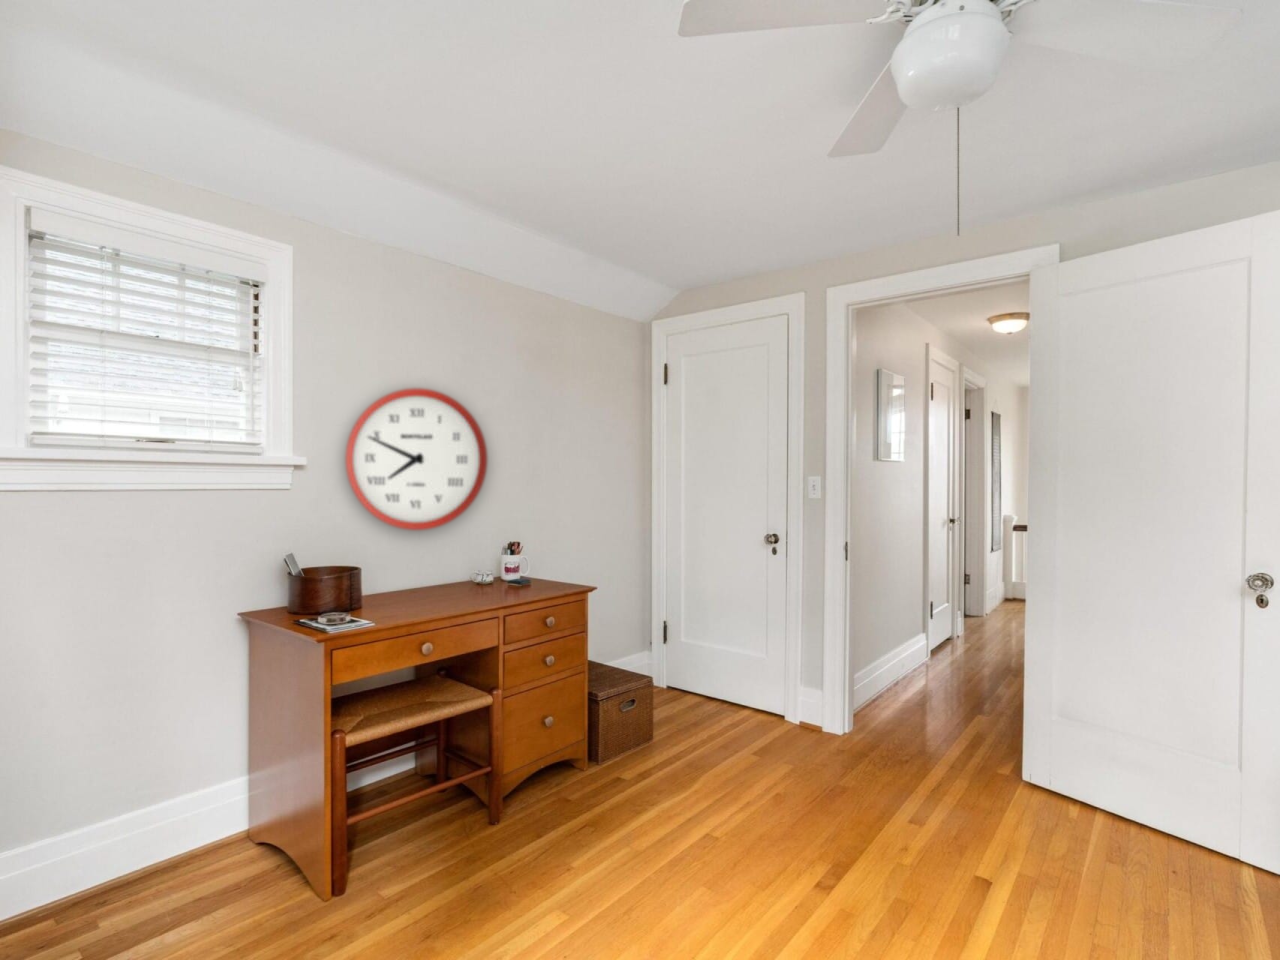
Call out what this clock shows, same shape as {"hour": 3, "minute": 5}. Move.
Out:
{"hour": 7, "minute": 49}
